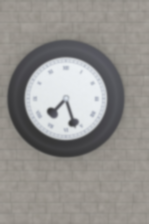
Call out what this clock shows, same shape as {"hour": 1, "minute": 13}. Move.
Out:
{"hour": 7, "minute": 27}
